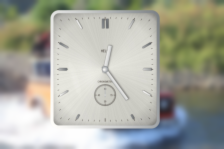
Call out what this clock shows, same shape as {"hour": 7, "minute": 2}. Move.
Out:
{"hour": 12, "minute": 24}
